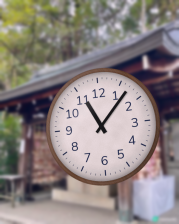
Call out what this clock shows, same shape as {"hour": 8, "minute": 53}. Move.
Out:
{"hour": 11, "minute": 7}
